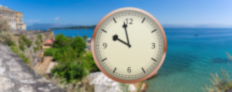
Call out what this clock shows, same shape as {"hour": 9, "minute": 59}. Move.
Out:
{"hour": 9, "minute": 58}
